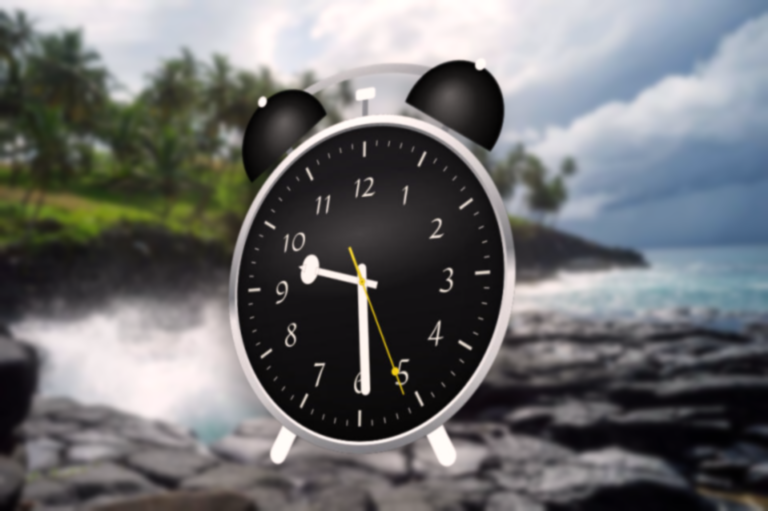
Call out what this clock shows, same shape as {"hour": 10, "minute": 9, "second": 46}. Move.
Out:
{"hour": 9, "minute": 29, "second": 26}
